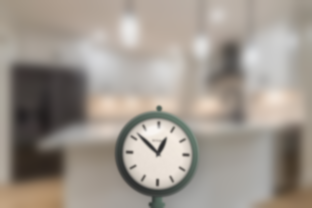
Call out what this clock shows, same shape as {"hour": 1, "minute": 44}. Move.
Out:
{"hour": 12, "minute": 52}
